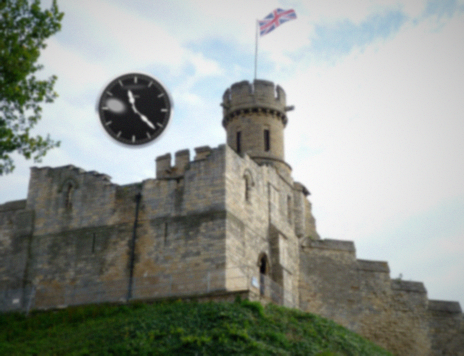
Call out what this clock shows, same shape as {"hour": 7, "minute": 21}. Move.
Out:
{"hour": 11, "minute": 22}
